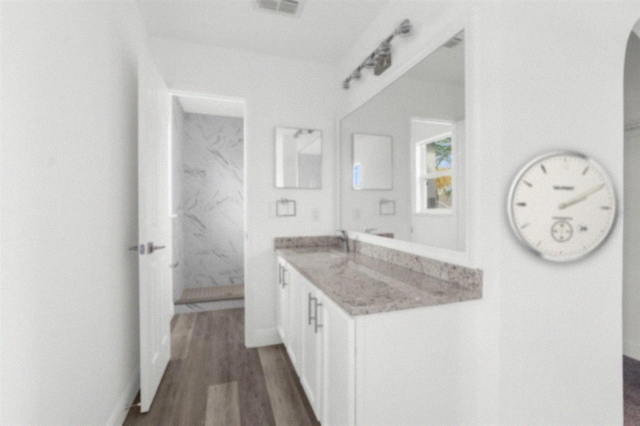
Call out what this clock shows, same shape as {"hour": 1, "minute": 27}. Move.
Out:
{"hour": 2, "minute": 10}
